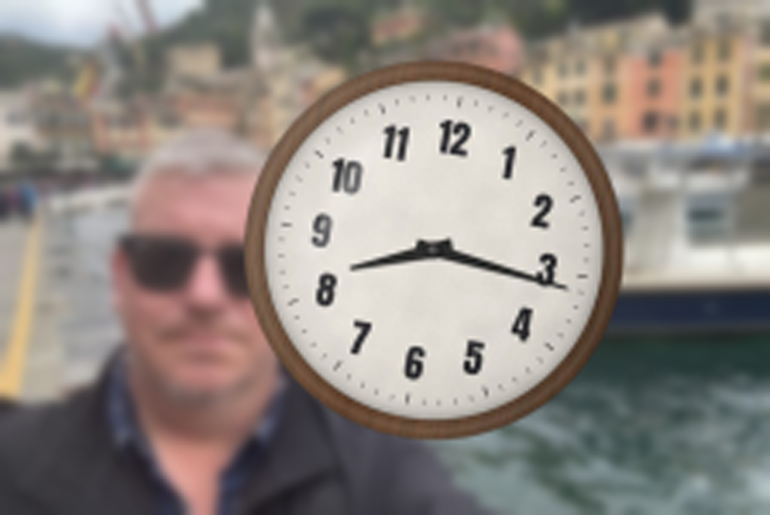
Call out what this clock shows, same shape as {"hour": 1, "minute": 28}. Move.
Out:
{"hour": 8, "minute": 16}
